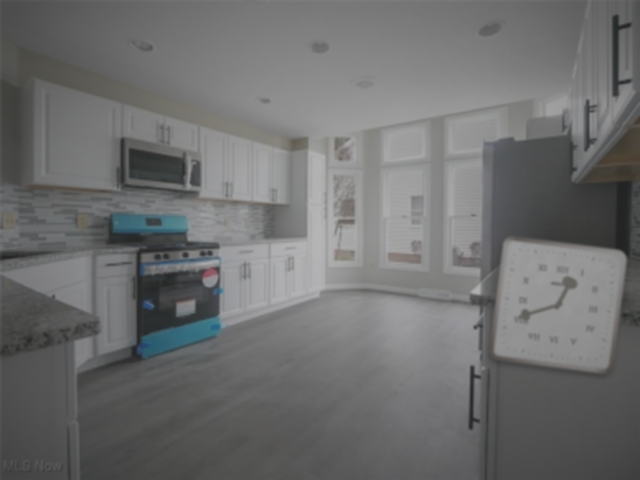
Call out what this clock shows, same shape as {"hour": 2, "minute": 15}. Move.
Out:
{"hour": 12, "minute": 41}
